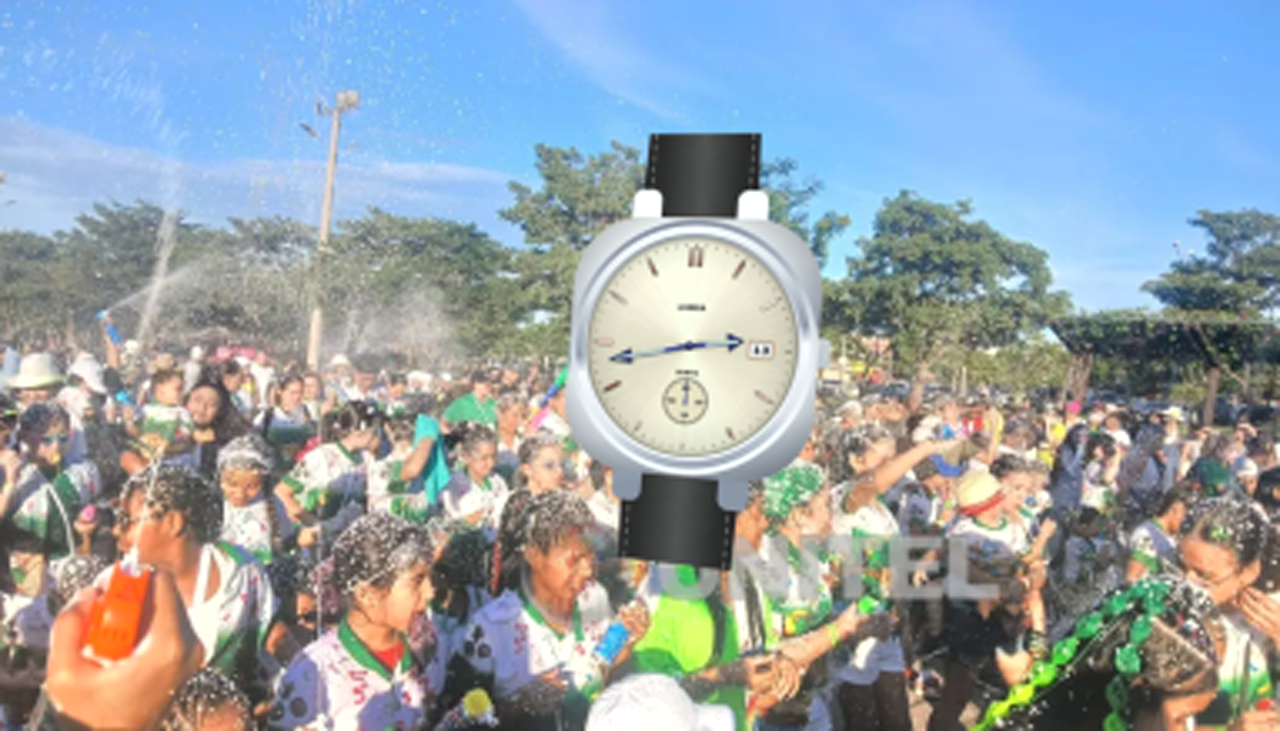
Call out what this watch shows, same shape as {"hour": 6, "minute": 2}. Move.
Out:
{"hour": 2, "minute": 43}
